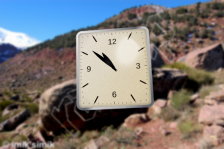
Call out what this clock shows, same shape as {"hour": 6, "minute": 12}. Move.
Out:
{"hour": 10, "minute": 52}
